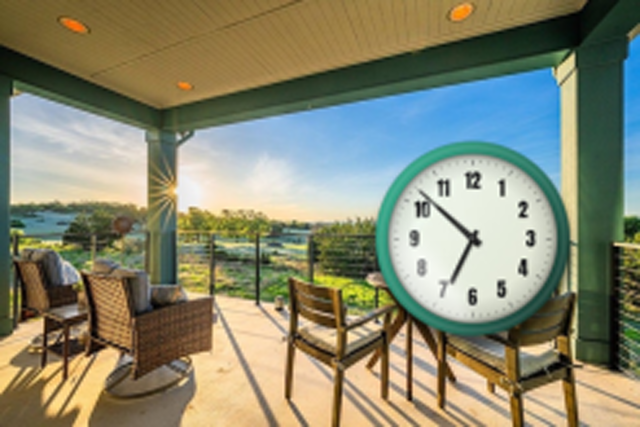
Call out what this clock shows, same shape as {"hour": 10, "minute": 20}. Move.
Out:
{"hour": 6, "minute": 52}
